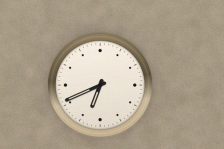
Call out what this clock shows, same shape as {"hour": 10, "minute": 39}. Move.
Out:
{"hour": 6, "minute": 41}
